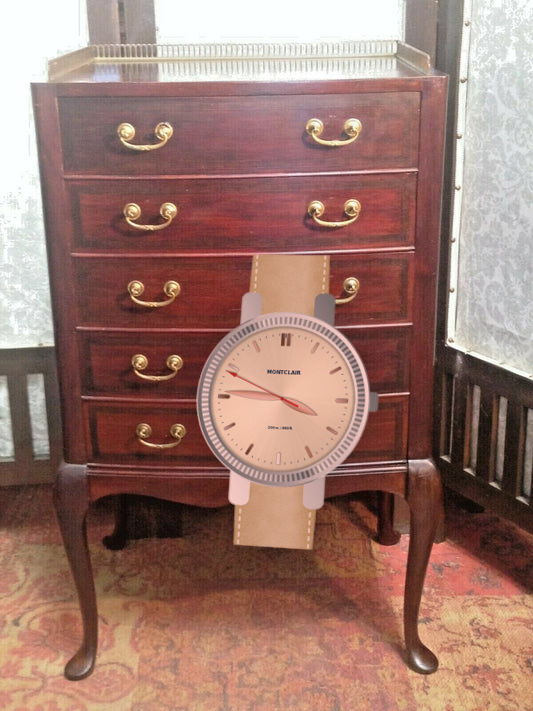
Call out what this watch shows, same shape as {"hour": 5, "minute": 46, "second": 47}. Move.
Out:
{"hour": 3, "minute": 45, "second": 49}
